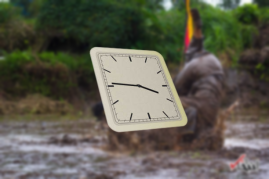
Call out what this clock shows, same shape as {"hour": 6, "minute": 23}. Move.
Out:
{"hour": 3, "minute": 46}
